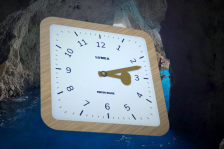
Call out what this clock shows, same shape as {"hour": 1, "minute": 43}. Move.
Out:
{"hour": 3, "minute": 12}
